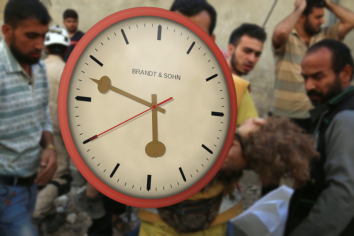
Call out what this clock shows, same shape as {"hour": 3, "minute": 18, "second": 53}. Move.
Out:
{"hour": 5, "minute": 47, "second": 40}
